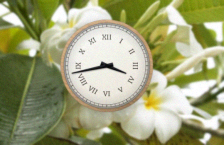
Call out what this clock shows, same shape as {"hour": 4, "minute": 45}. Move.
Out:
{"hour": 3, "minute": 43}
